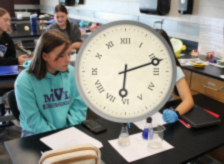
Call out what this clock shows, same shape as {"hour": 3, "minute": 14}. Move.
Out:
{"hour": 6, "minute": 12}
